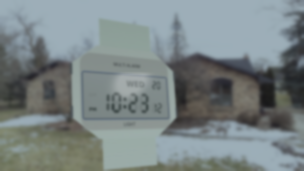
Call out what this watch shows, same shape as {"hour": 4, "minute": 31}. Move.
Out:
{"hour": 10, "minute": 23}
